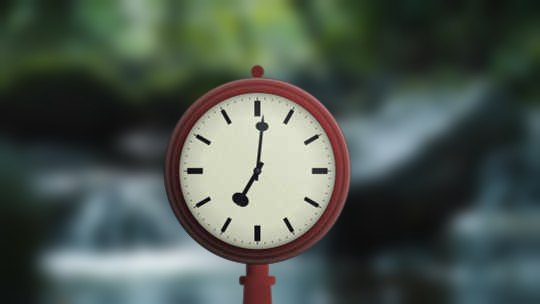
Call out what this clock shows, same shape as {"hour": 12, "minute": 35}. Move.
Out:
{"hour": 7, "minute": 1}
